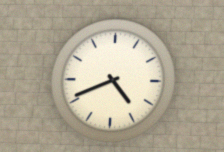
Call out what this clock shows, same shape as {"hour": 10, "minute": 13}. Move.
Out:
{"hour": 4, "minute": 41}
